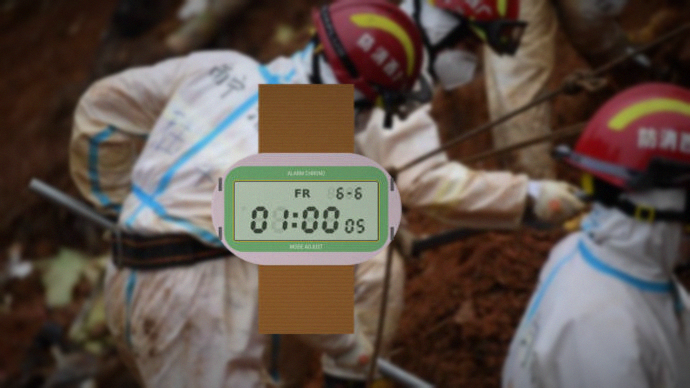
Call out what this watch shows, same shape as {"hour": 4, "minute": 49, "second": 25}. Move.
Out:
{"hour": 1, "minute": 0, "second": 5}
